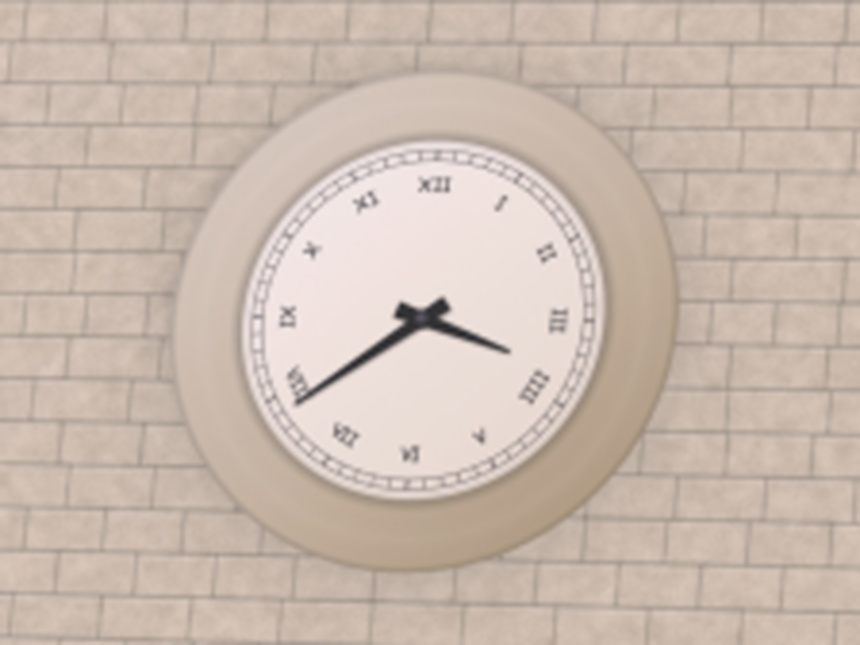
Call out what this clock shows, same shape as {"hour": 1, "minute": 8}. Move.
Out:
{"hour": 3, "minute": 39}
